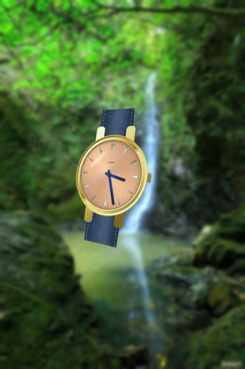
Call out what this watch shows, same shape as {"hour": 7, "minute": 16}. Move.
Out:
{"hour": 3, "minute": 27}
